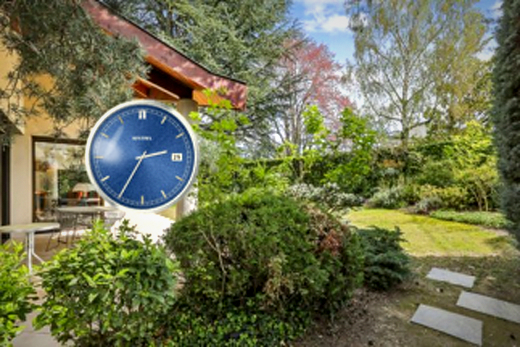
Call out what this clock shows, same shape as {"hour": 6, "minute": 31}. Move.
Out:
{"hour": 2, "minute": 35}
